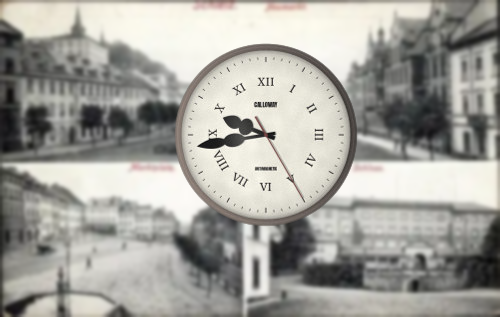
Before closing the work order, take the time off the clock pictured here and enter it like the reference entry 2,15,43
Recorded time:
9,43,25
